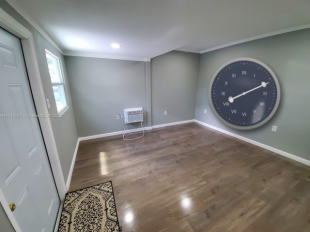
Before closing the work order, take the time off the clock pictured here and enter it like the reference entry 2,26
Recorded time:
8,11
